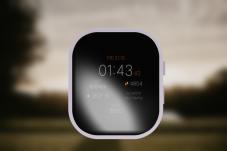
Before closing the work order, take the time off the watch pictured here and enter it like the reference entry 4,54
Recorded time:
1,43
